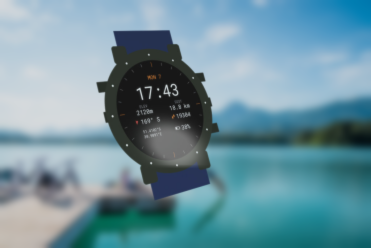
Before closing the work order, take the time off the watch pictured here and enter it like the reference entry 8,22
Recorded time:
17,43
